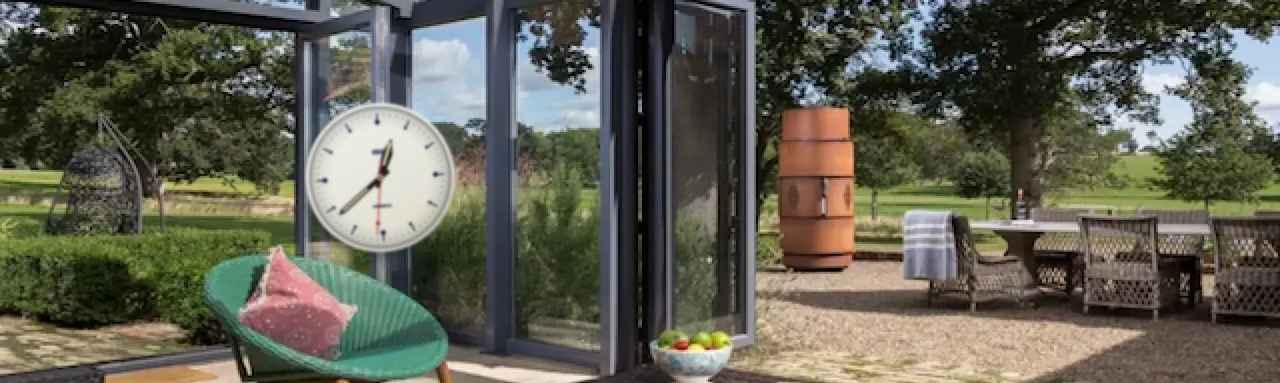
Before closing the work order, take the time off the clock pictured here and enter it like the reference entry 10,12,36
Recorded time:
12,38,31
